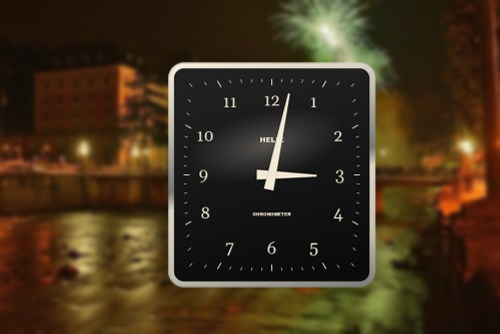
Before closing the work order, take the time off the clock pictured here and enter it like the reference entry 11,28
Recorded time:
3,02
